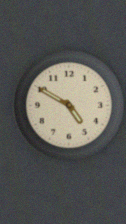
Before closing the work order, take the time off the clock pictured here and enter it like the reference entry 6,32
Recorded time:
4,50
